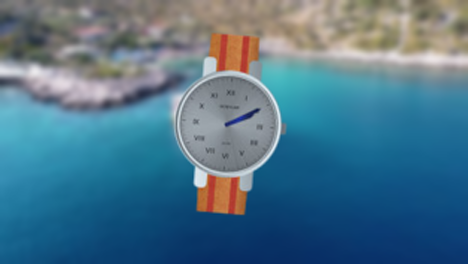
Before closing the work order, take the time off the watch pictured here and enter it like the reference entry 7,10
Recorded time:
2,10
